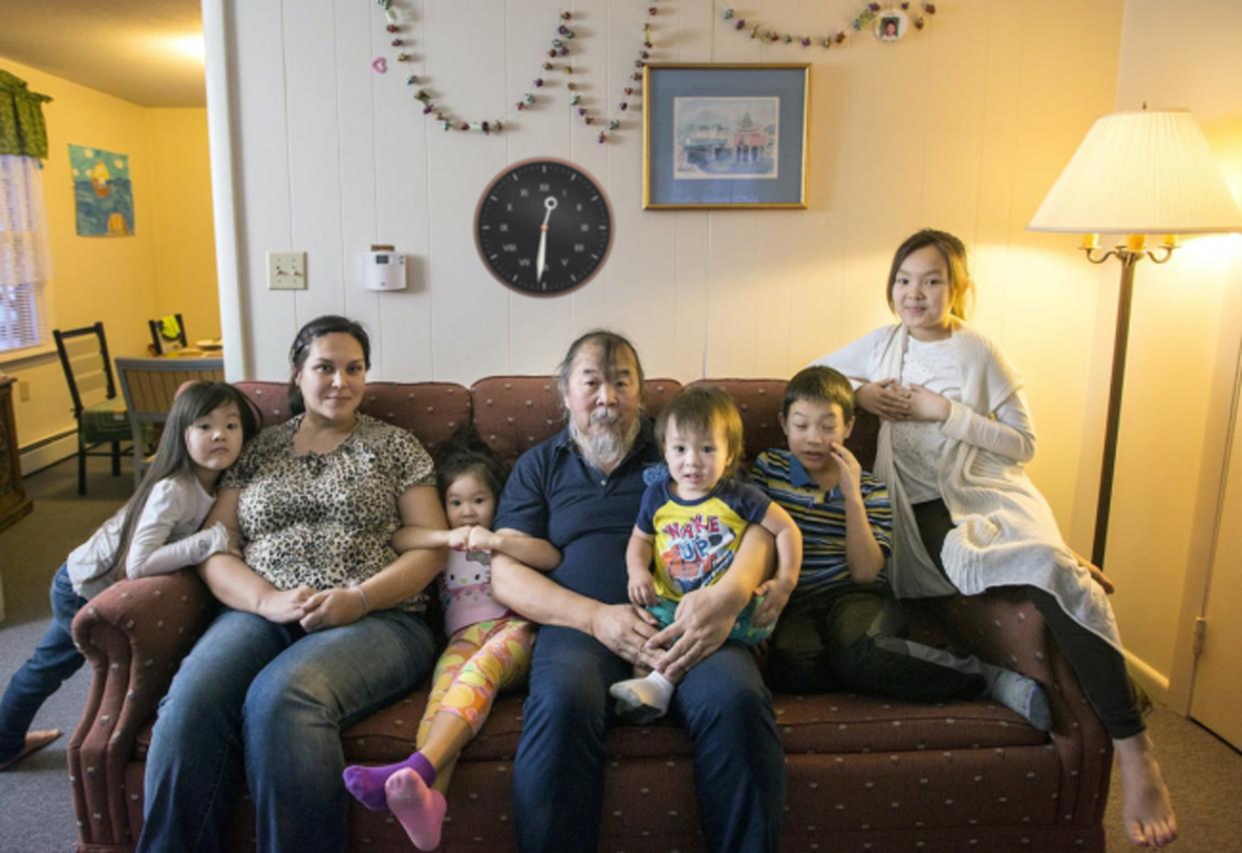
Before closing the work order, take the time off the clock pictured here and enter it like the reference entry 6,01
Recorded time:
12,31
